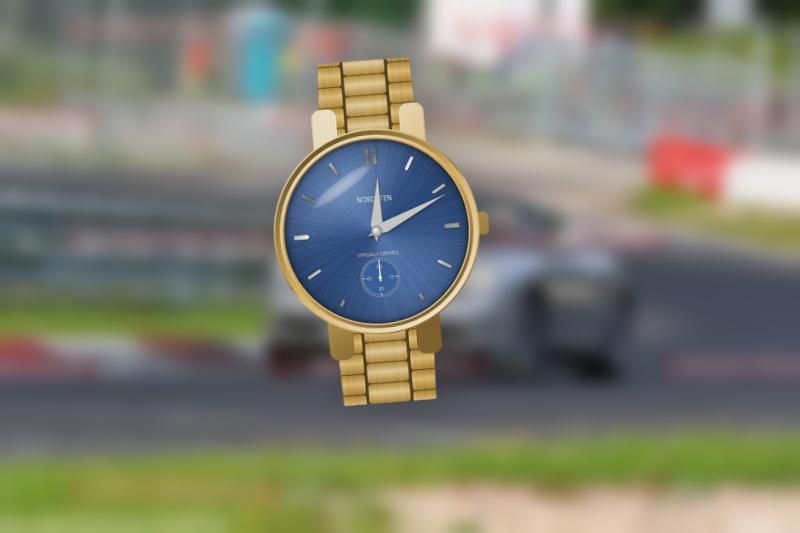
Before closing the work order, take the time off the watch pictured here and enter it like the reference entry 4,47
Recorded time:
12,11
